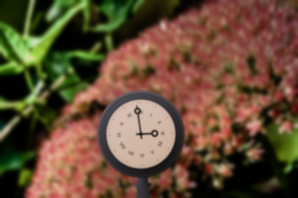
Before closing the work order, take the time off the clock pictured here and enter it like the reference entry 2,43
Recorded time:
2,59
